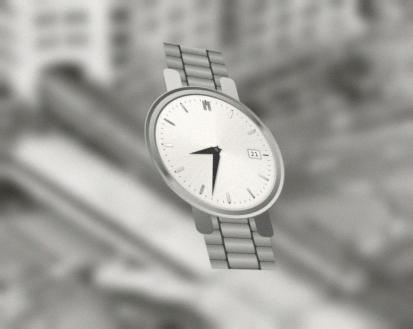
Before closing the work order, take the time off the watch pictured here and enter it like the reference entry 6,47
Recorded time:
8,33
